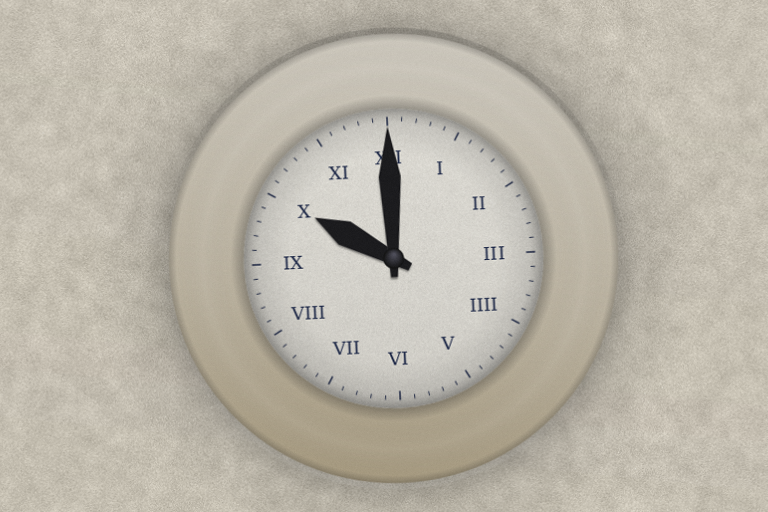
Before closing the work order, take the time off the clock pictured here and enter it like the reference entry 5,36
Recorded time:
10,00
